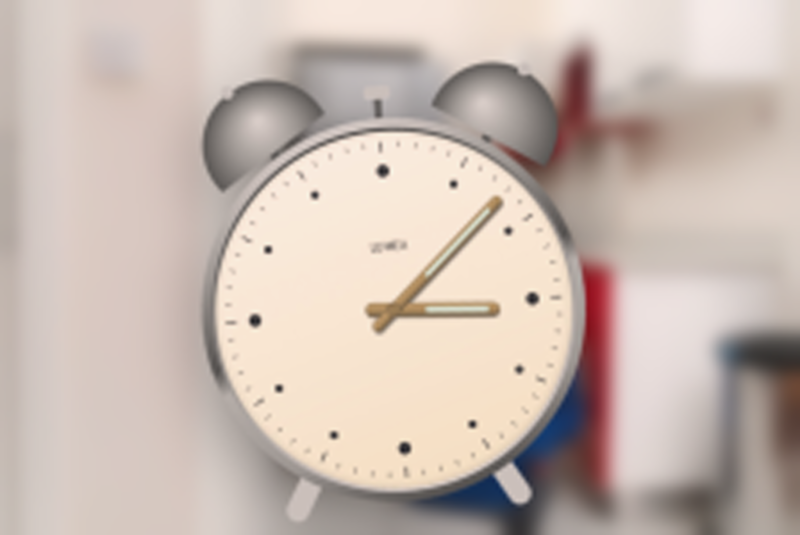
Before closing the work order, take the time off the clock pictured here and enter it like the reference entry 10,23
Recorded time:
3,08
